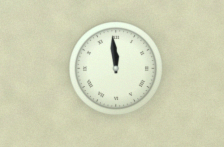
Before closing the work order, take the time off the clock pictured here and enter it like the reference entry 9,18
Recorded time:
11,59
